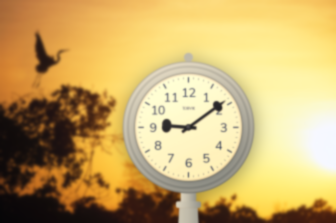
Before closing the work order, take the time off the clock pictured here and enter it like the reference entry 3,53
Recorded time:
9,09
